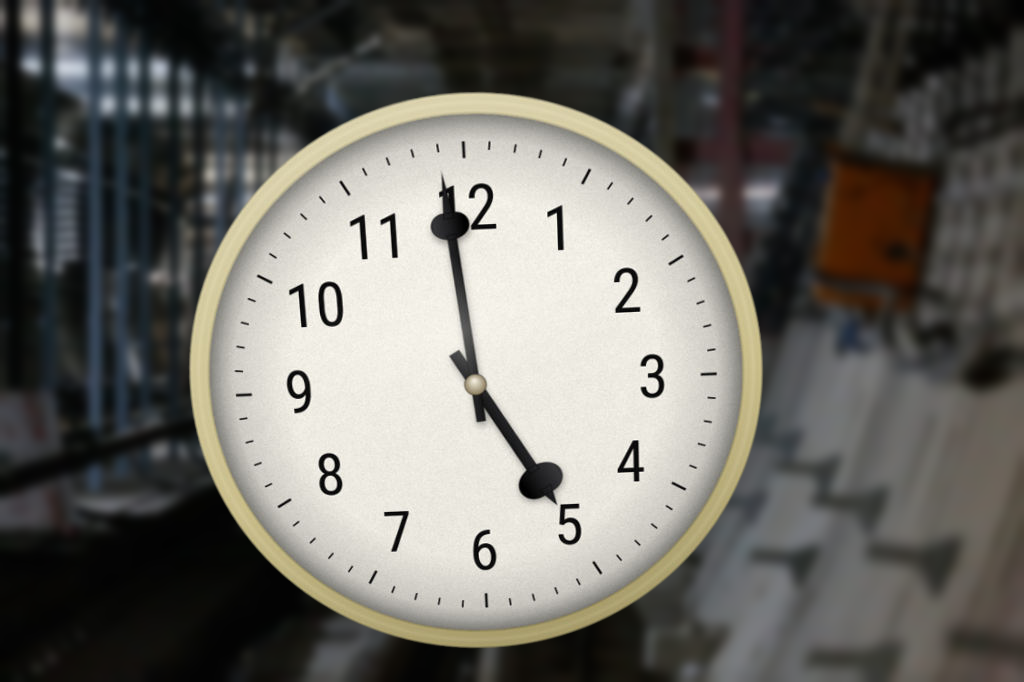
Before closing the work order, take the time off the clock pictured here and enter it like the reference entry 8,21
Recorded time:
4,59
